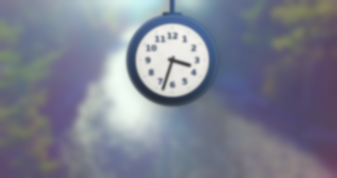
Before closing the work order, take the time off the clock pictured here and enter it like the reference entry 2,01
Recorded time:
3,33
